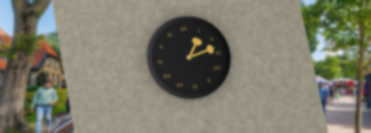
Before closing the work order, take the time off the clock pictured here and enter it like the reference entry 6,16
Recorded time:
1,13
